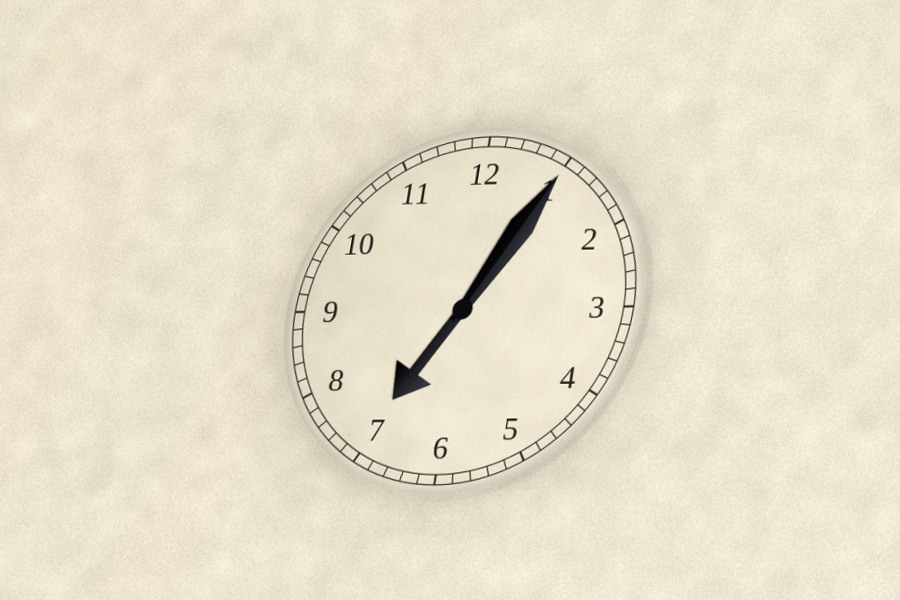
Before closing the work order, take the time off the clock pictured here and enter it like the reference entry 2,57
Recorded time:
7,05
